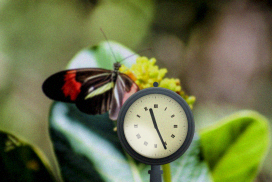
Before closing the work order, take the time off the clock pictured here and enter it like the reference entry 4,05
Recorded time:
11,26
